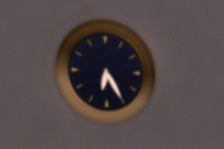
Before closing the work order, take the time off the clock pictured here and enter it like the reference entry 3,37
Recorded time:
6,25
